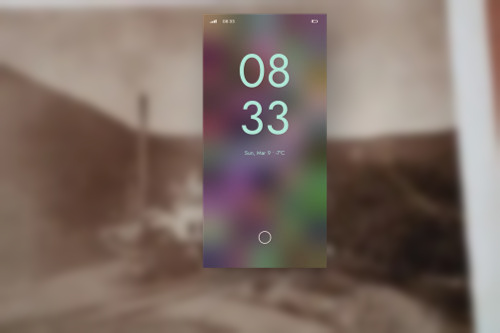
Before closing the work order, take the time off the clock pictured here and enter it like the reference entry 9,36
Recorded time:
8,33
